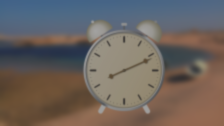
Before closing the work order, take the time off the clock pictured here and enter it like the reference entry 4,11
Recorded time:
8,11
